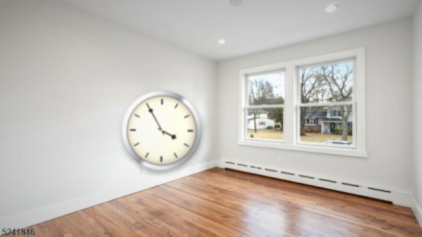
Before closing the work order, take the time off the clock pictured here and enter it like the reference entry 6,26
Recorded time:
3,55
